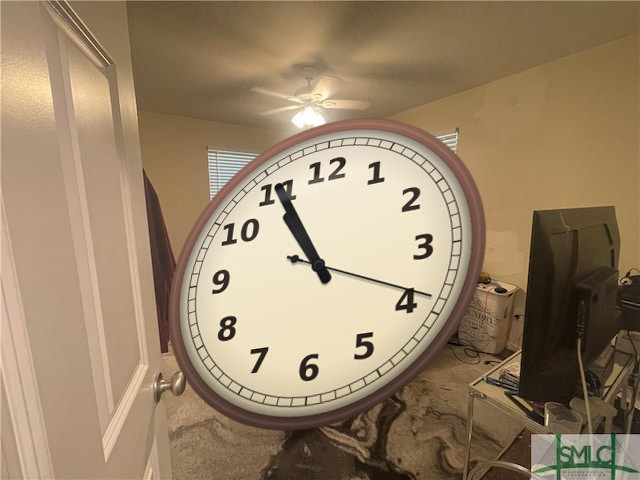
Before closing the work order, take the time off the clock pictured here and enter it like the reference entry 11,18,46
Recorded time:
10,55,19
